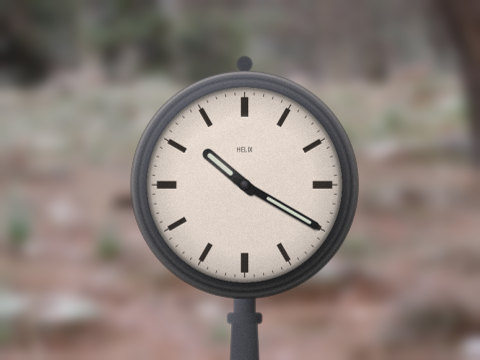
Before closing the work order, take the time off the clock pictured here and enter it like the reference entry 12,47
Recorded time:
10,20
